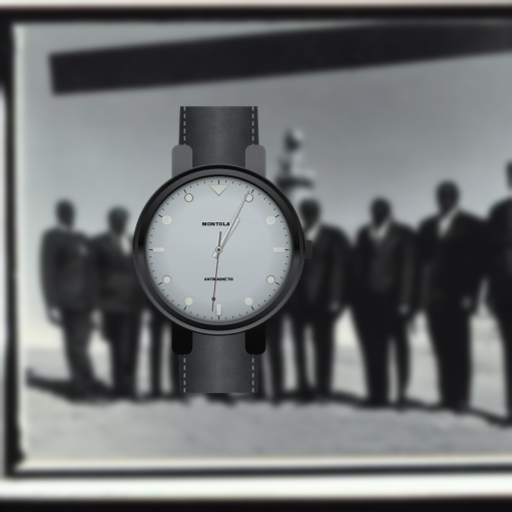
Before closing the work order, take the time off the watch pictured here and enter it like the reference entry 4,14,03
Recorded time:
1,04,31
